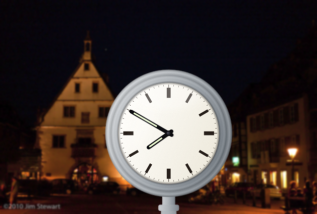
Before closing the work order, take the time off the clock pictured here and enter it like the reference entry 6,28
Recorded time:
7,50
